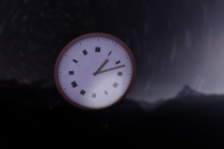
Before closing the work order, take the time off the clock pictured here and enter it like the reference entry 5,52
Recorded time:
1,12
